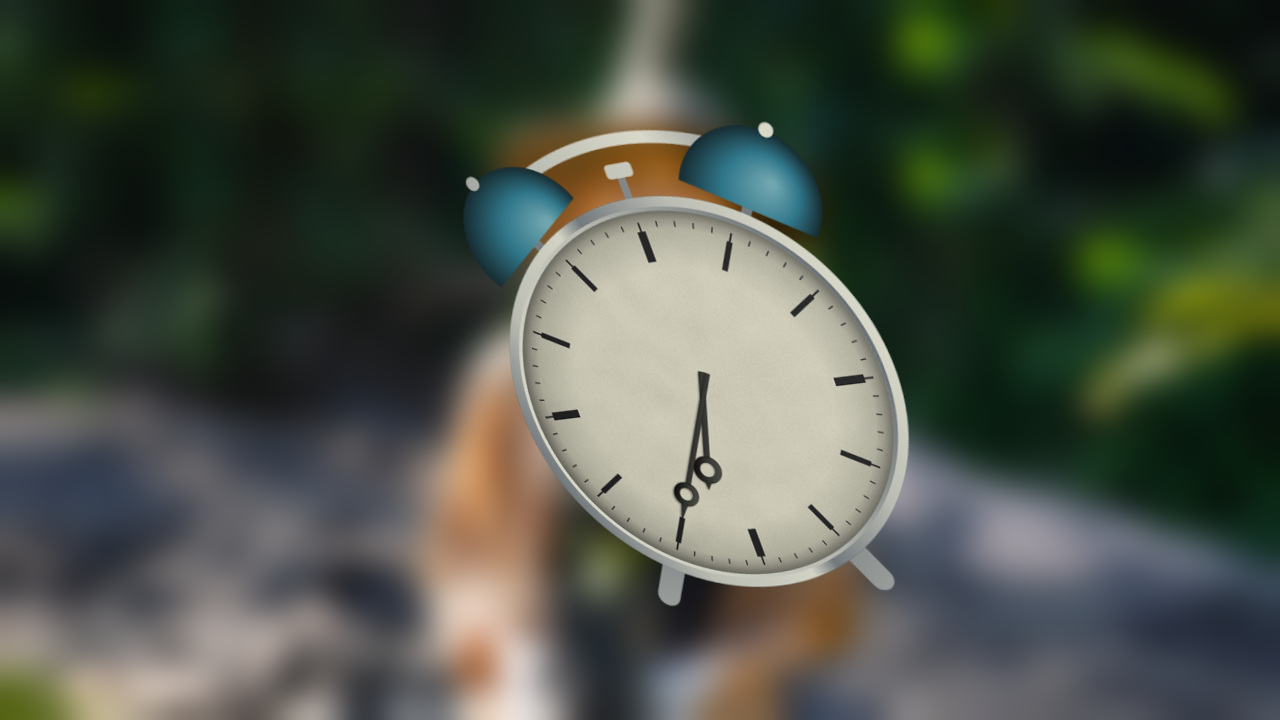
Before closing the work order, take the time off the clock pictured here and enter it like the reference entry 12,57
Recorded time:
6,35
